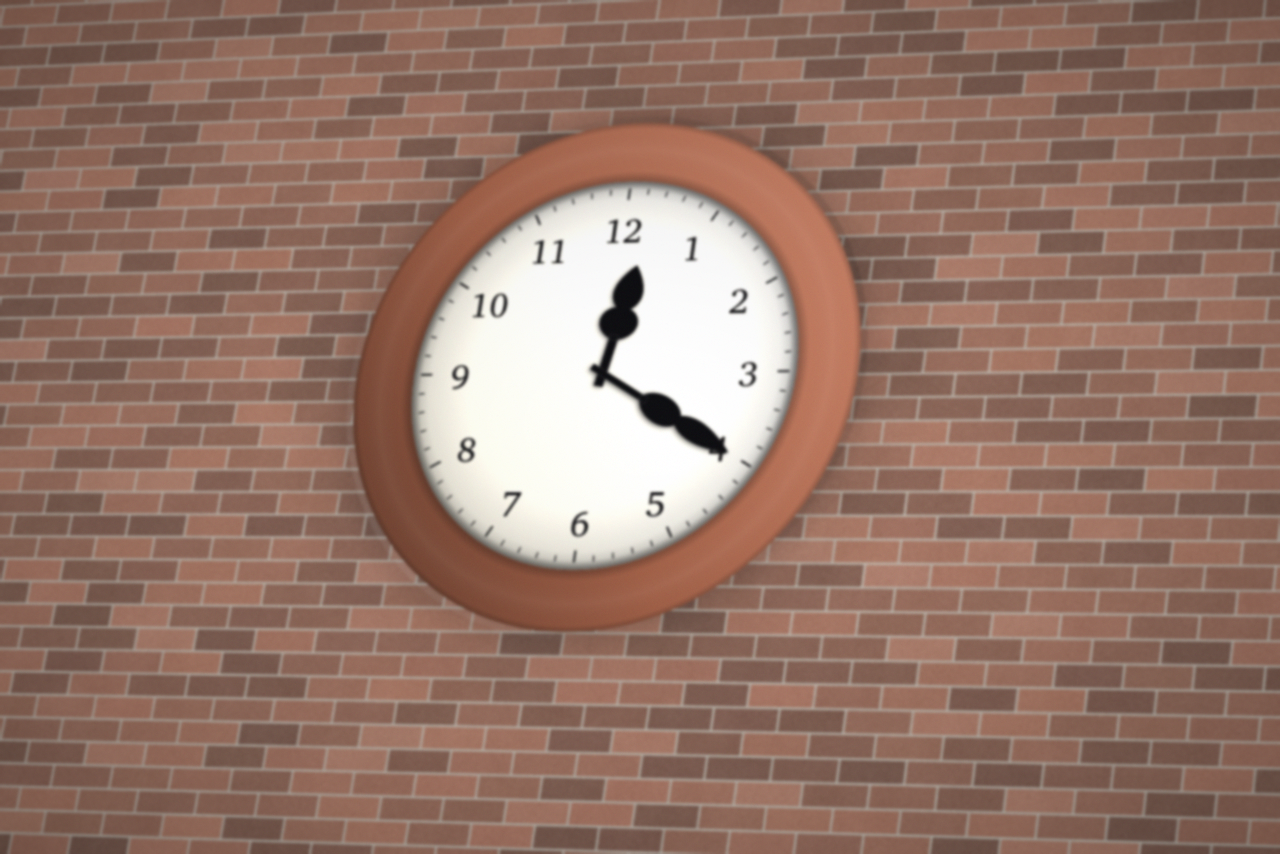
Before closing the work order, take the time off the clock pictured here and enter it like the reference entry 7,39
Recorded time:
12,20
